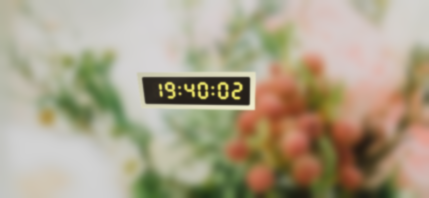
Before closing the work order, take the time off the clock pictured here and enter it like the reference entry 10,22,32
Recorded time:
19,40,02
